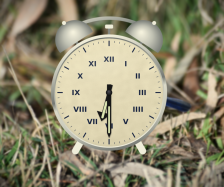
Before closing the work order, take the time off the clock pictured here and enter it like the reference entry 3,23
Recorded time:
6,30
